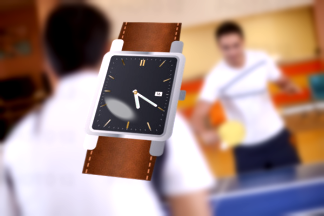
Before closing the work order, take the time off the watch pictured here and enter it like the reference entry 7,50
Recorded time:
5,20
